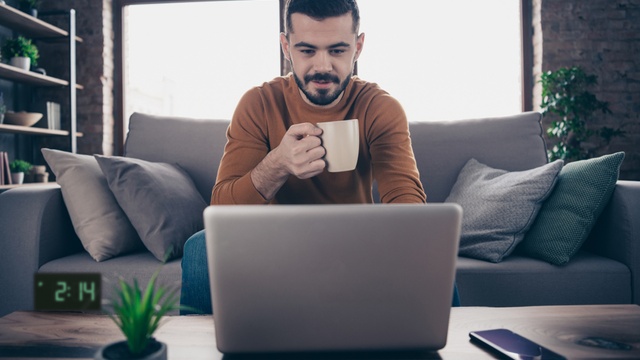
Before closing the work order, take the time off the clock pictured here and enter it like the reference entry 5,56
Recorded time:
2,14
